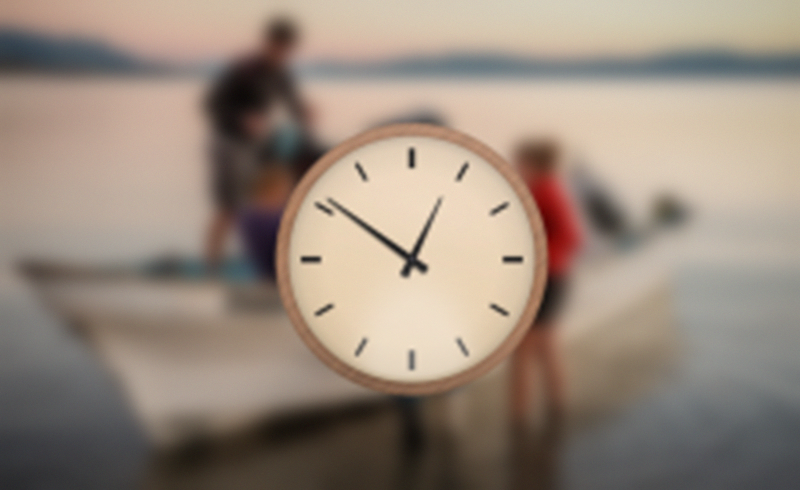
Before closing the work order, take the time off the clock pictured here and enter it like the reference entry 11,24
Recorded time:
12,51
